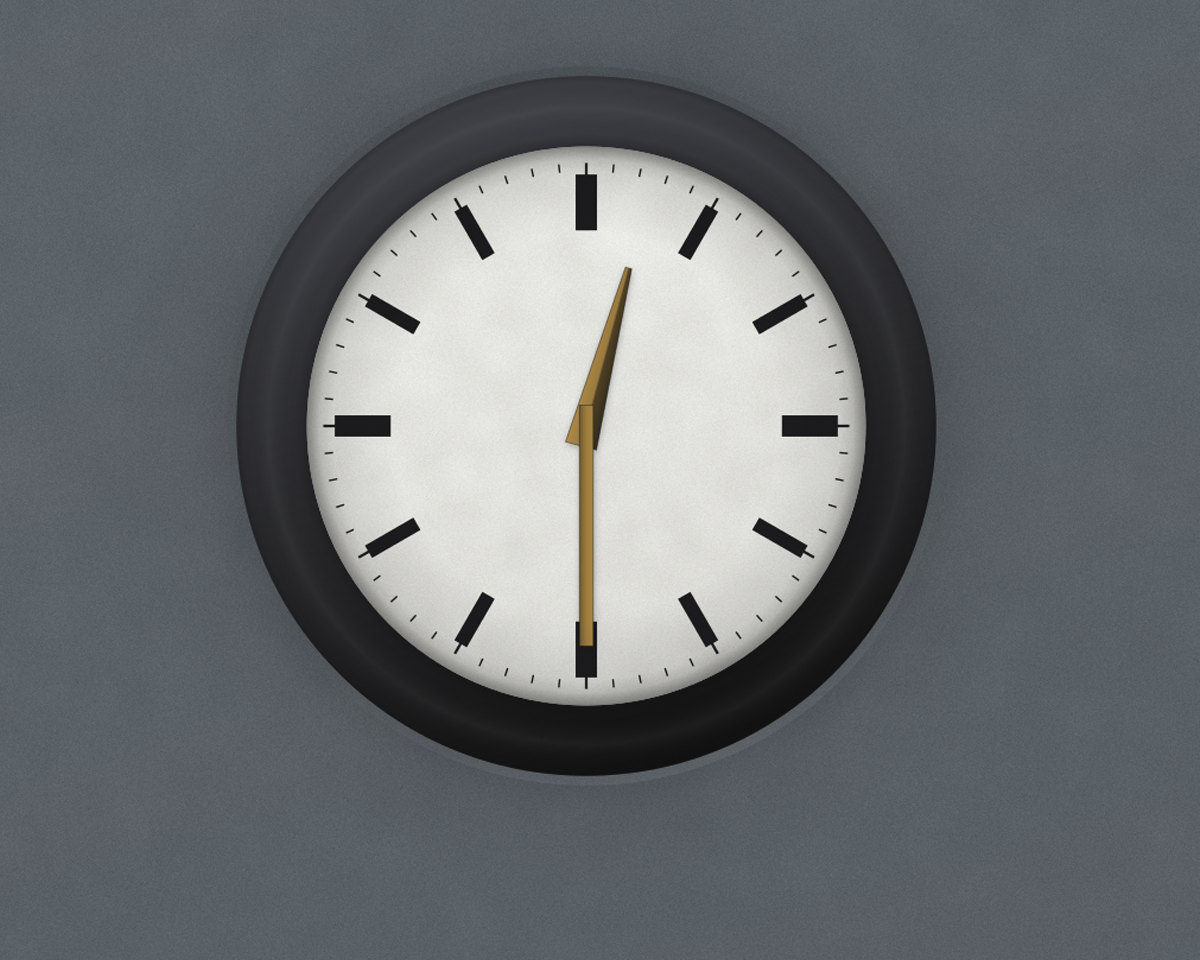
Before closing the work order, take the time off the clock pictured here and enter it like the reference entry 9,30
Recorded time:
12,30
